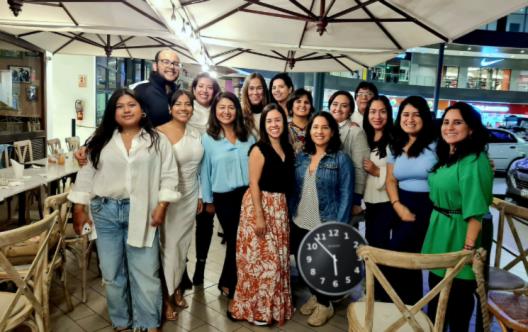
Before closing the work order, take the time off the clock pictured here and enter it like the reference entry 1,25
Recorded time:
5,53
